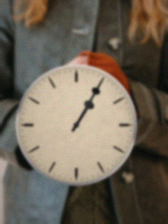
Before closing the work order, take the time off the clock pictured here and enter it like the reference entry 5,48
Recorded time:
1,05
